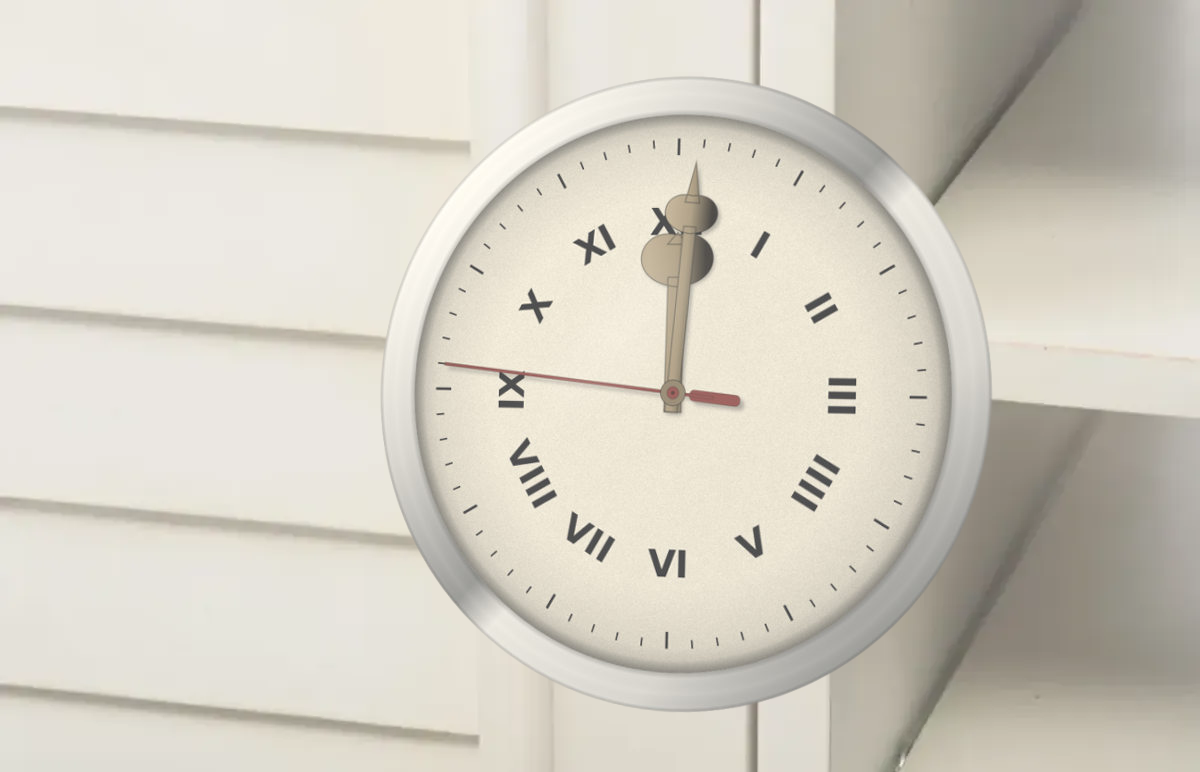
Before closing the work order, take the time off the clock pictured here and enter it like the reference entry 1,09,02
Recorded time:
12,00,46
